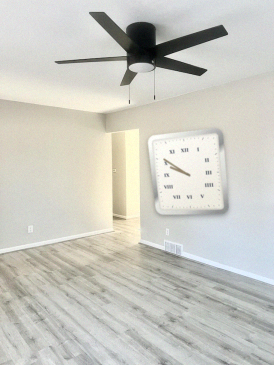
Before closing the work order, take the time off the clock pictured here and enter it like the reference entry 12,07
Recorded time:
9,51
